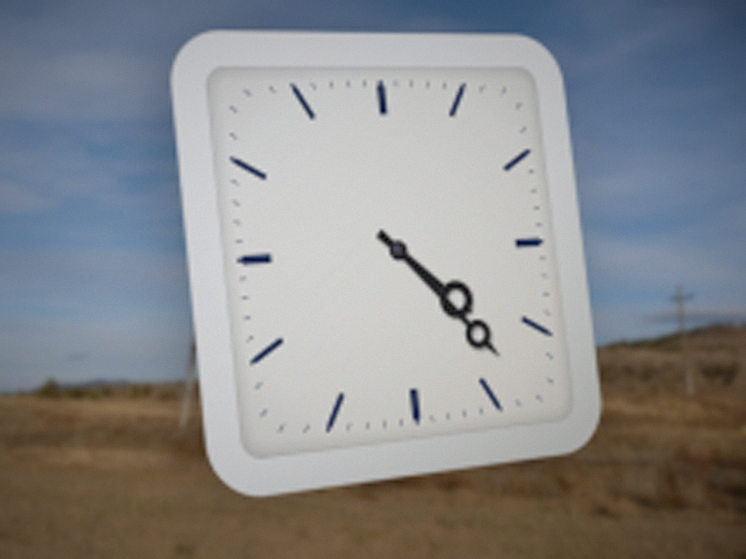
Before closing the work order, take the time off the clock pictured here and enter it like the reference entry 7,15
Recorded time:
4,23
